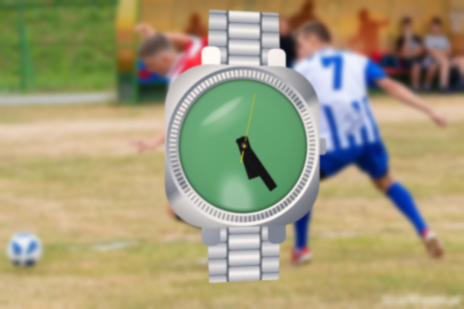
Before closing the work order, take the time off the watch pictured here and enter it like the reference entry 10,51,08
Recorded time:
5,24,02
